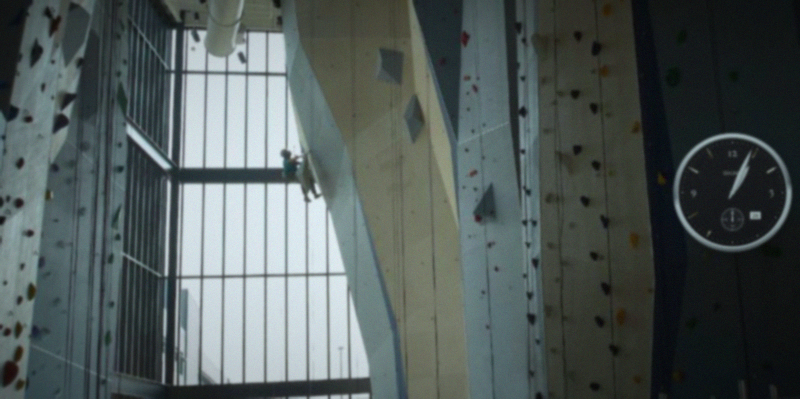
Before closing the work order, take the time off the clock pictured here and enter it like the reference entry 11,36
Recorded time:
1,04
